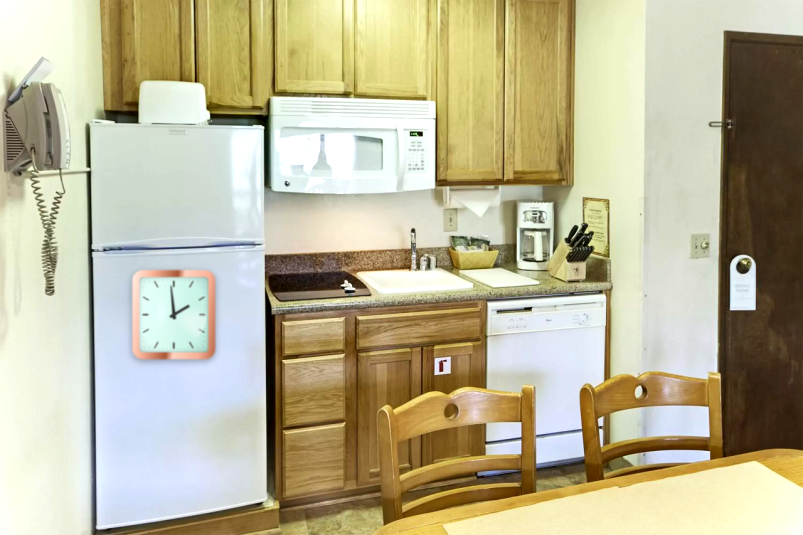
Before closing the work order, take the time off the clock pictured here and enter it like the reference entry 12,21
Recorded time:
1,59
